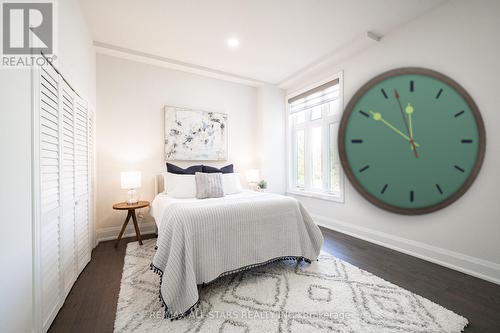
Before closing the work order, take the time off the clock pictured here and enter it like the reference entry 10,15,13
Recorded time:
11,50,57
